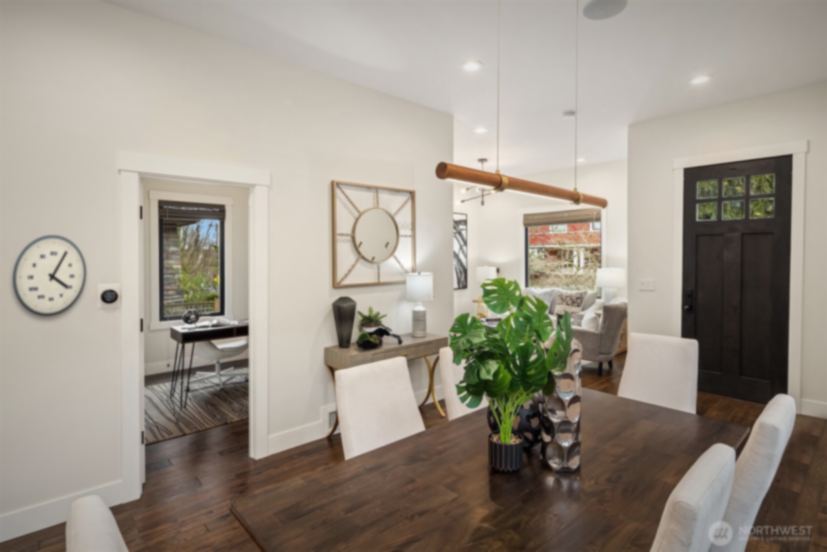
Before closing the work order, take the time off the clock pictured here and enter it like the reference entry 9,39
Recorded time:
4,05
